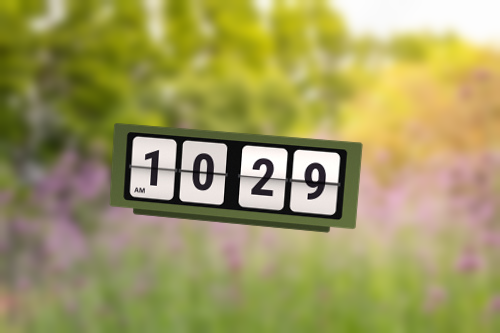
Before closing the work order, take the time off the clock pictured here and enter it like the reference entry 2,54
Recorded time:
10,29
